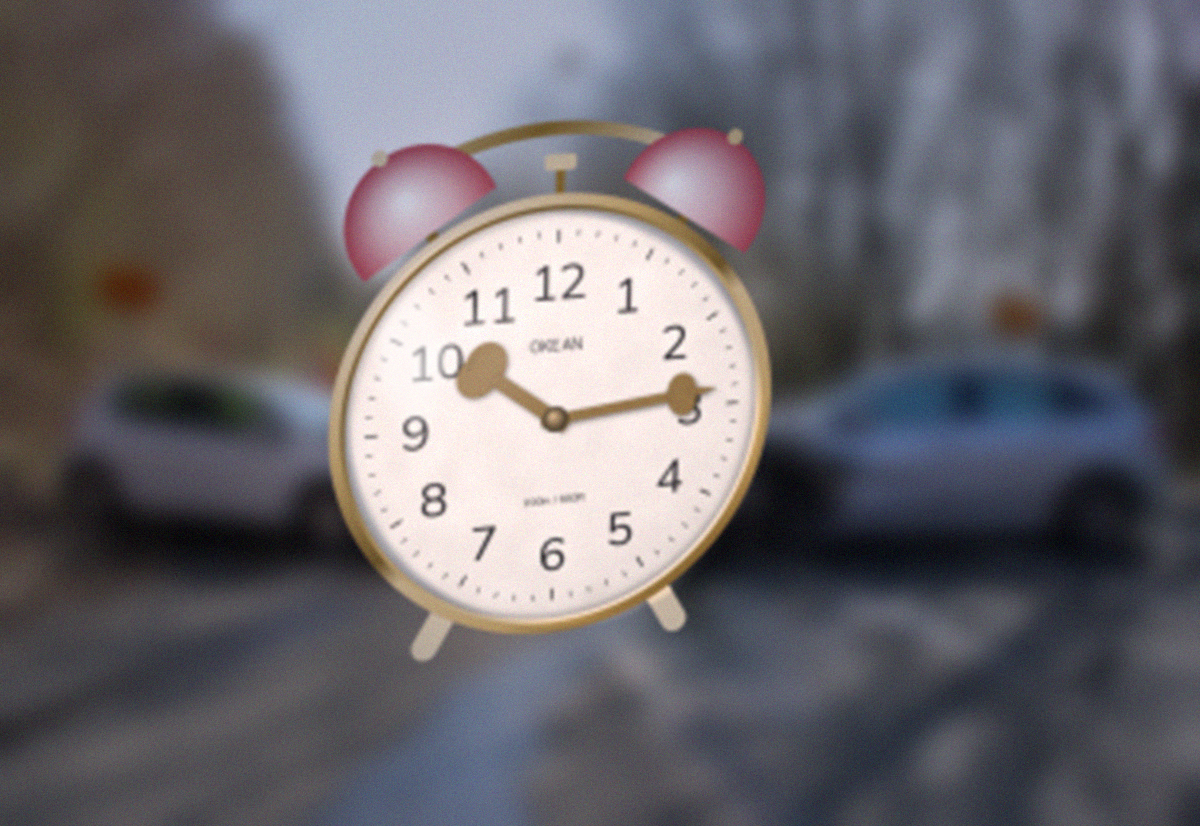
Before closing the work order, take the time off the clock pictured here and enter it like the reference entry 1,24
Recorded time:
10,14
